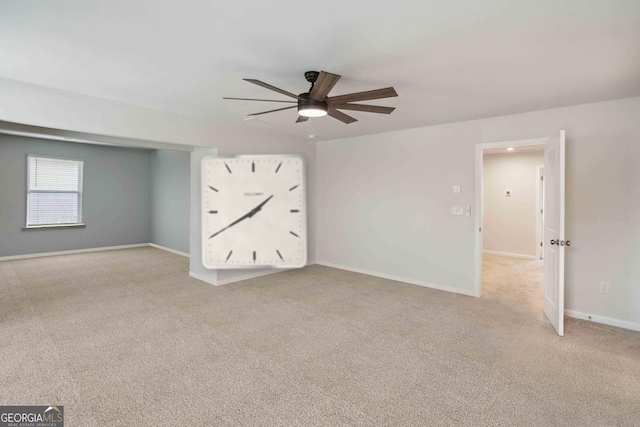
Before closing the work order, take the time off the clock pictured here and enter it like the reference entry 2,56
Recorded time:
1,40
